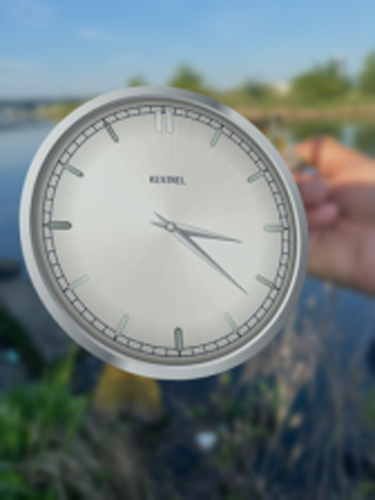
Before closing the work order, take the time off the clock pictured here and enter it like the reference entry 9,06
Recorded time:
3,22
